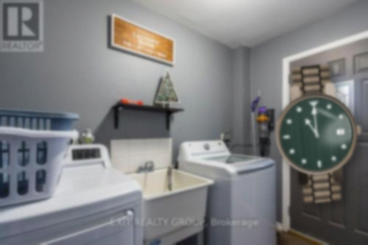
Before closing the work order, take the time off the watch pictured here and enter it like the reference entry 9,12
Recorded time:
11,00
